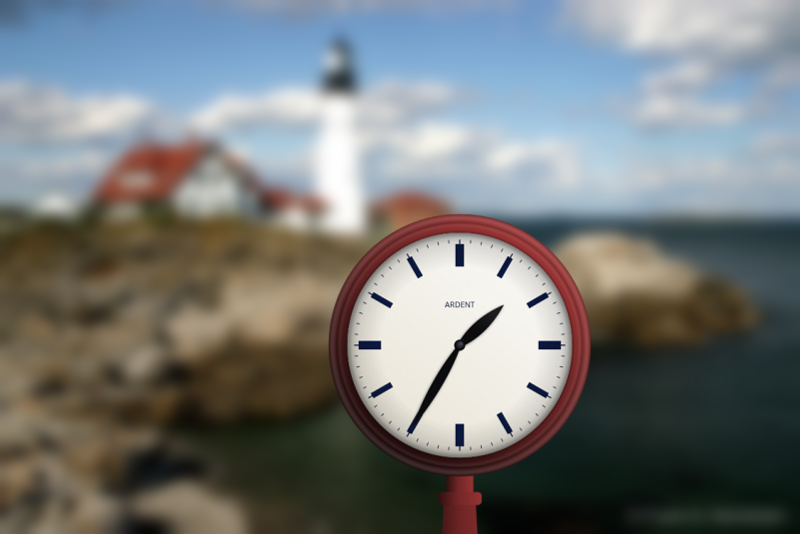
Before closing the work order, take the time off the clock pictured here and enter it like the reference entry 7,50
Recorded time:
1,35
